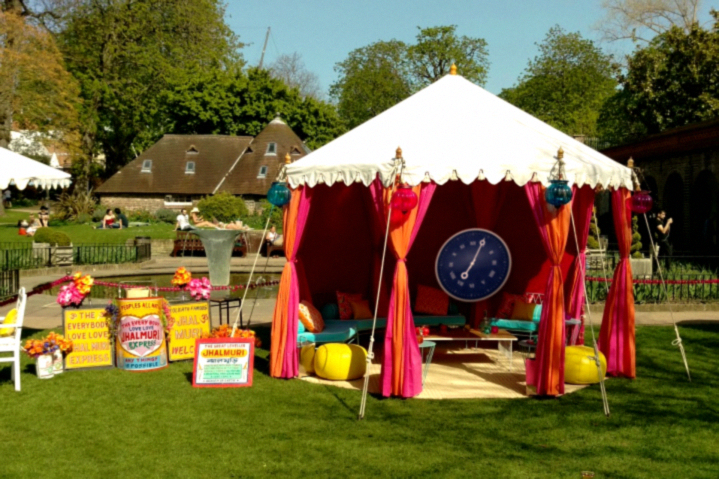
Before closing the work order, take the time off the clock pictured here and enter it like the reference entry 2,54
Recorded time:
7,04
